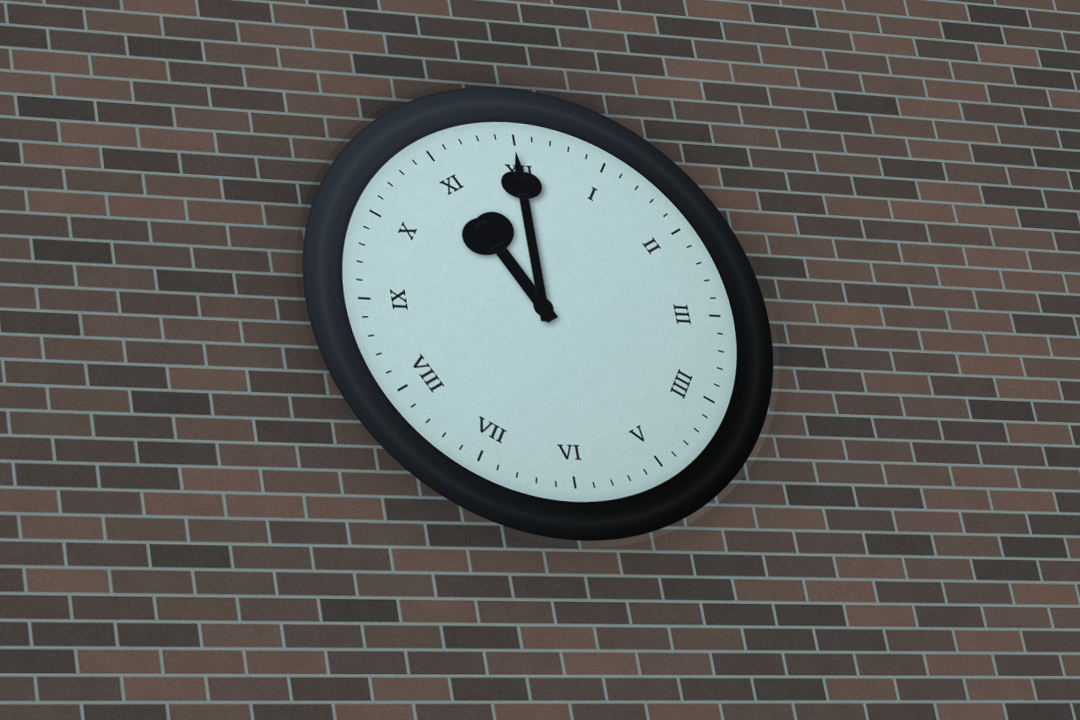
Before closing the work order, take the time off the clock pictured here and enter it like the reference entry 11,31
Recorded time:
11,00
